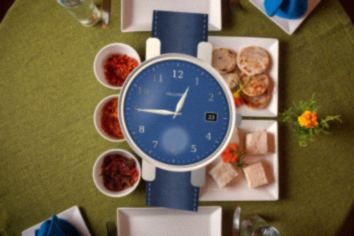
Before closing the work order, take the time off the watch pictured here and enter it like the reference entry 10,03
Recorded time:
12,45
